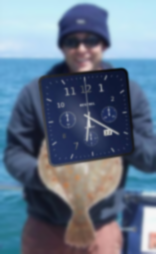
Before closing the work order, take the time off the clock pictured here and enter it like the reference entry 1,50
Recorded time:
6,21
